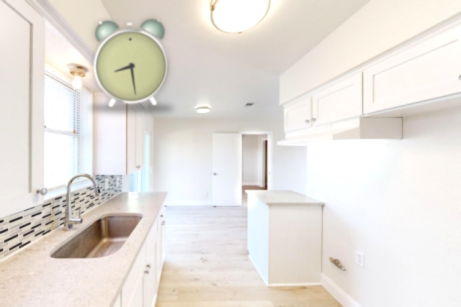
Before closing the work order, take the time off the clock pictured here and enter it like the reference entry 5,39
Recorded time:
8,29
